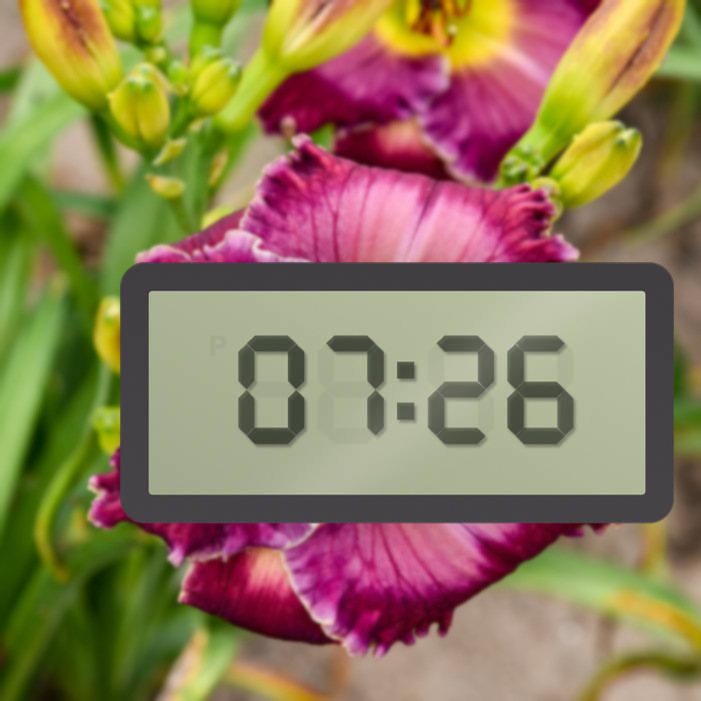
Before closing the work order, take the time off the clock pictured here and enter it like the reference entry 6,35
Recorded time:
7,26
